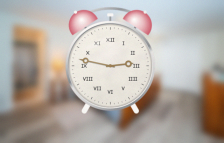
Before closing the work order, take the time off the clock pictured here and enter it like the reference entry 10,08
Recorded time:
2,47
